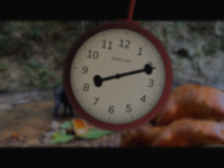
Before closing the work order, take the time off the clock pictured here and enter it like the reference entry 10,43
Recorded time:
8,11
